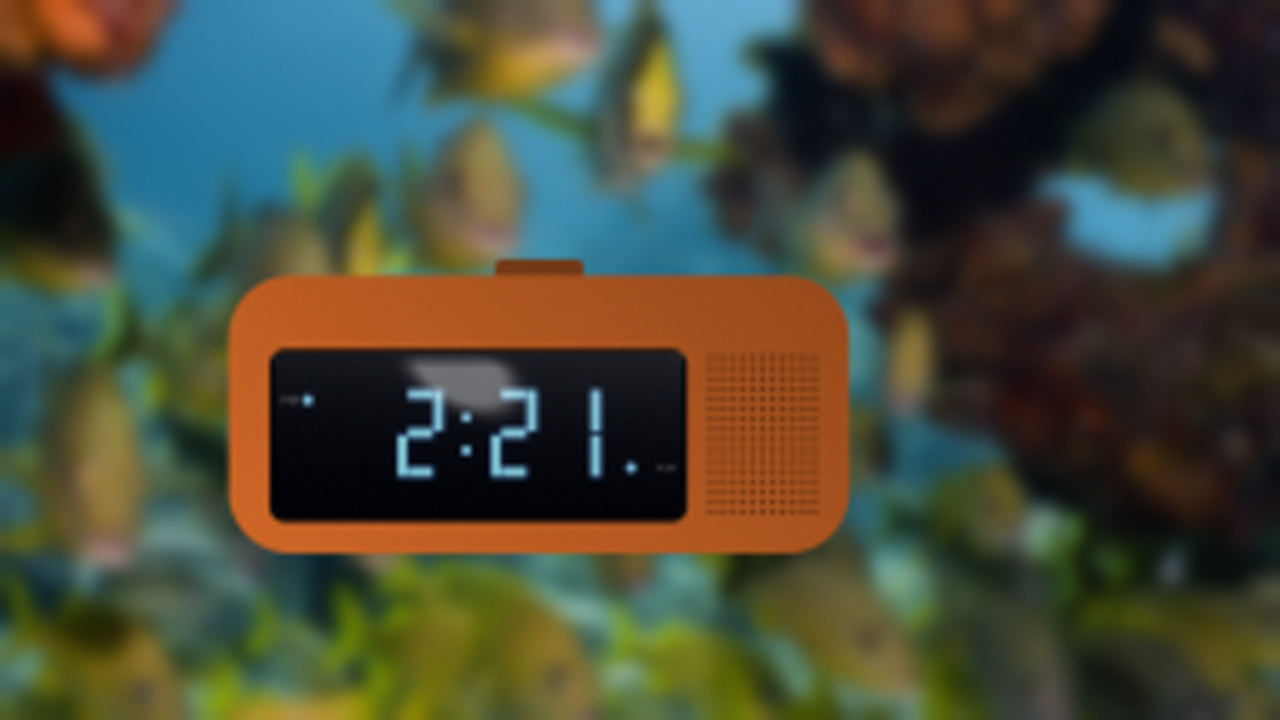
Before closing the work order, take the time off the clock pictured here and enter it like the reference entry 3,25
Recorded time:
2,21
